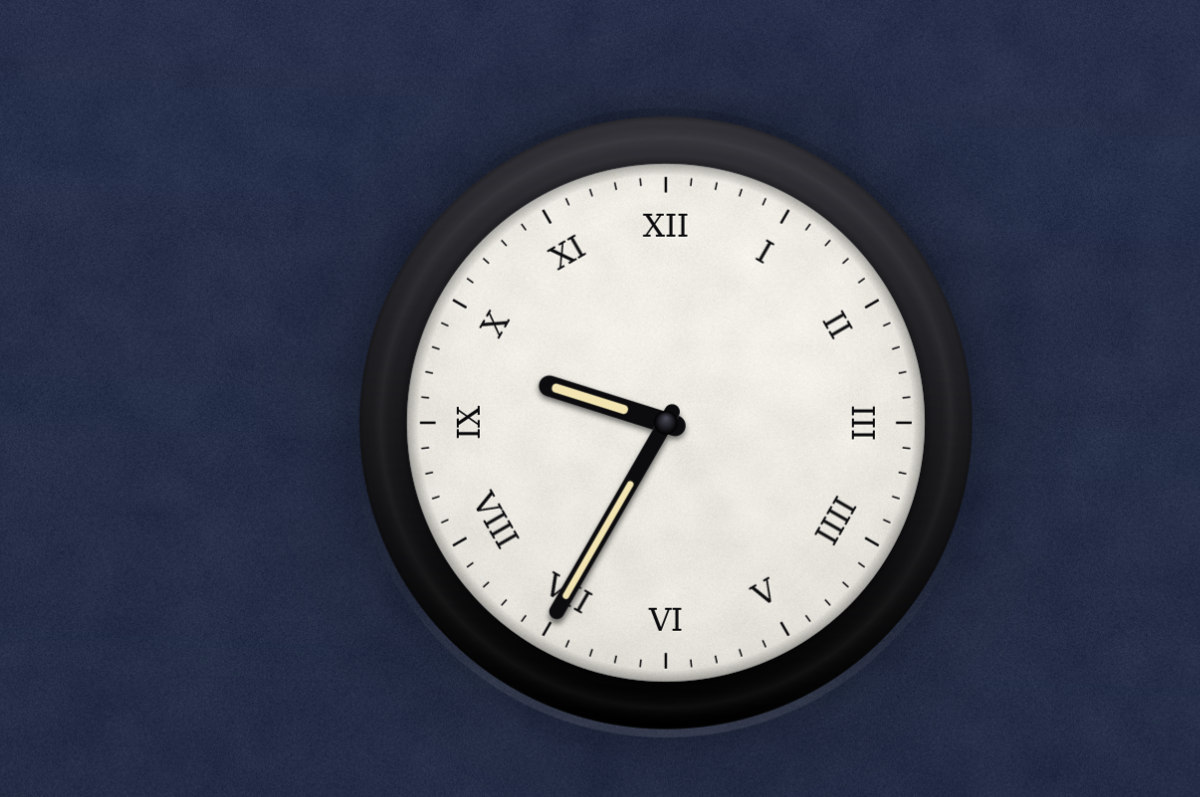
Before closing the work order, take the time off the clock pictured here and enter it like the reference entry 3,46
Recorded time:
9,35
